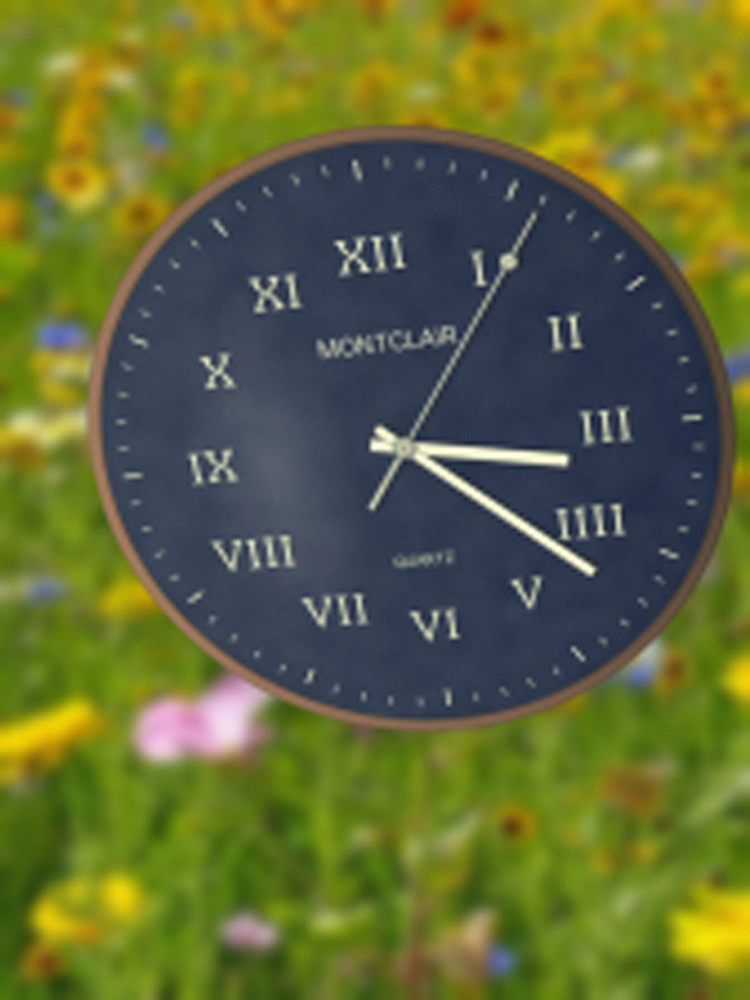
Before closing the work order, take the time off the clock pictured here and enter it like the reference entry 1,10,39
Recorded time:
3,22,06
